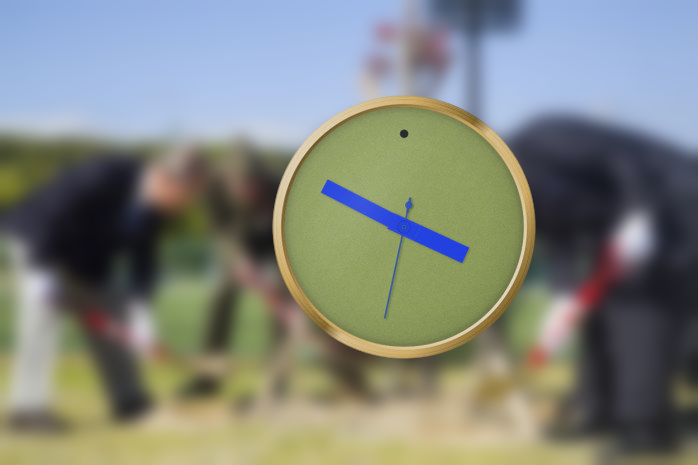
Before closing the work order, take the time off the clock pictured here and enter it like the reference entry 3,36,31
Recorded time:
3,49,32
